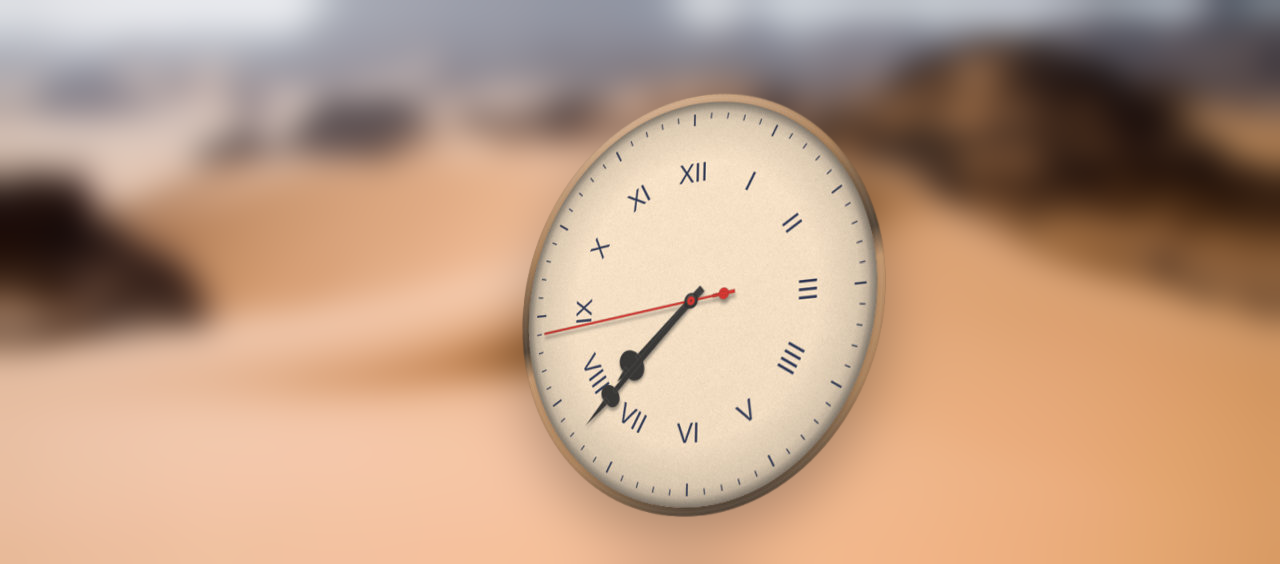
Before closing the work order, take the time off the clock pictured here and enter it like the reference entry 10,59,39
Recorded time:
7,37,44
